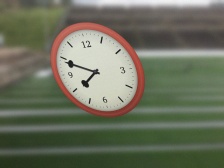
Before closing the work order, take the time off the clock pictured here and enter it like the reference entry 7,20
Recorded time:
7,49
